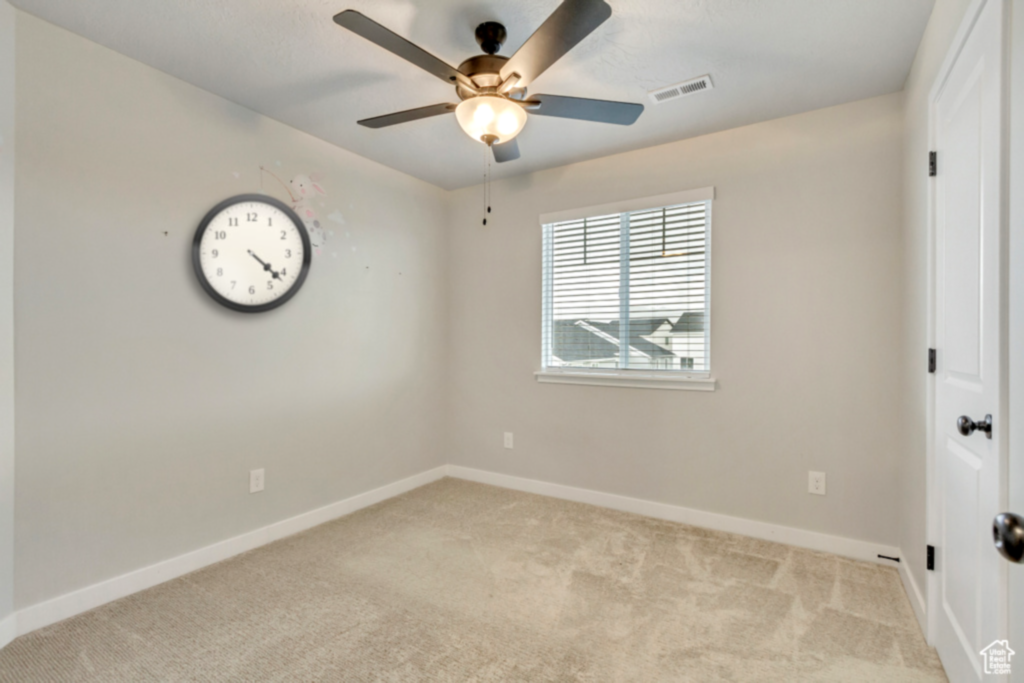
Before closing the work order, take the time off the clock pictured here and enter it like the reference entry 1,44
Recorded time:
4,22
